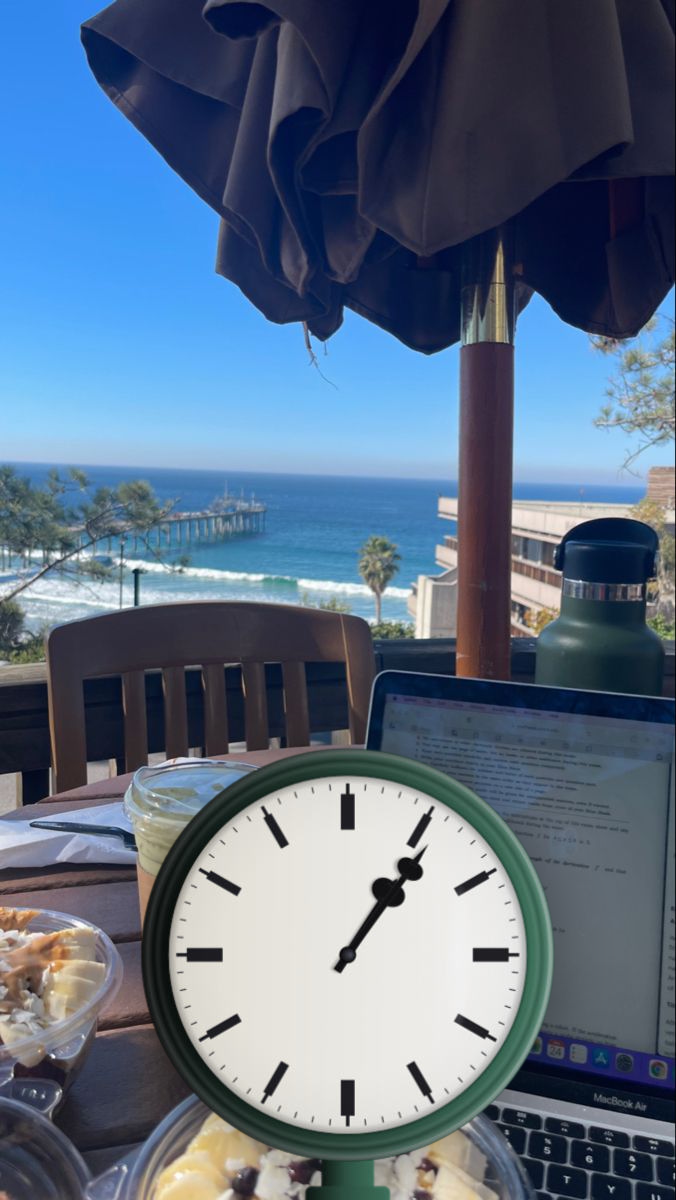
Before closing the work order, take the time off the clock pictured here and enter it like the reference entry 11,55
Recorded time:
1,06
